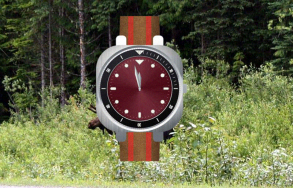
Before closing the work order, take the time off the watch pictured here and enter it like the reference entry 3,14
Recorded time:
11,58
